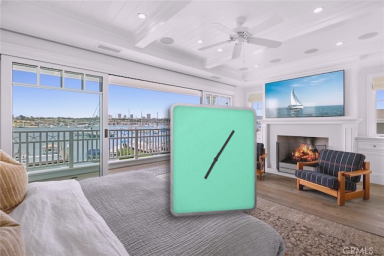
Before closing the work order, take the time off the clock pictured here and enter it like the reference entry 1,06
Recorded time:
7,06
